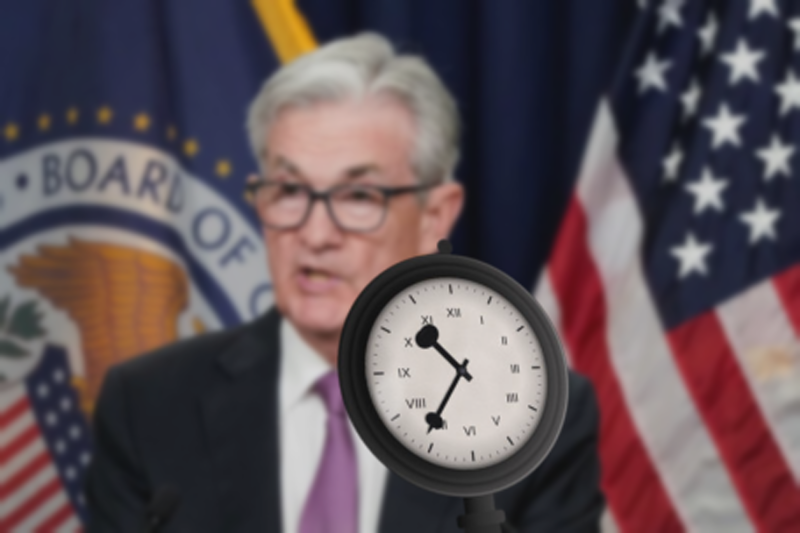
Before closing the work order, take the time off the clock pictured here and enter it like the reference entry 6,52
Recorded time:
10,36
